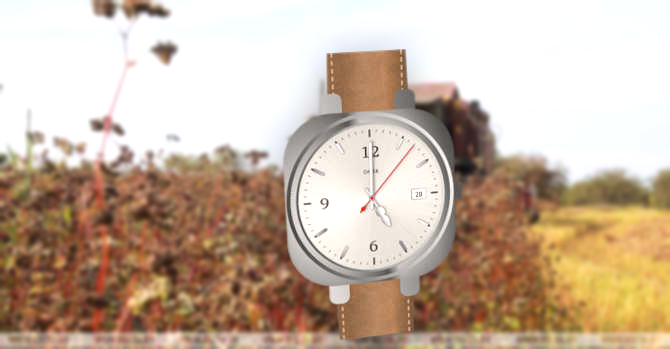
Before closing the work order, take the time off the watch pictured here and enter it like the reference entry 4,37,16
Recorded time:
5,00,07
